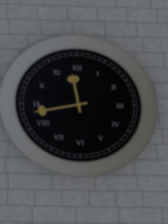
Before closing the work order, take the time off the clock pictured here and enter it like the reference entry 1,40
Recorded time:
11,43
